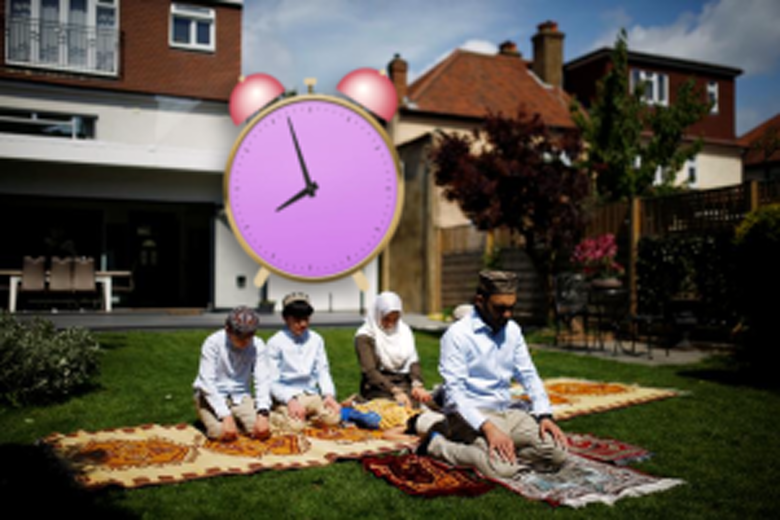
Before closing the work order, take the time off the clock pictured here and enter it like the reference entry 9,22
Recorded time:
7,57
